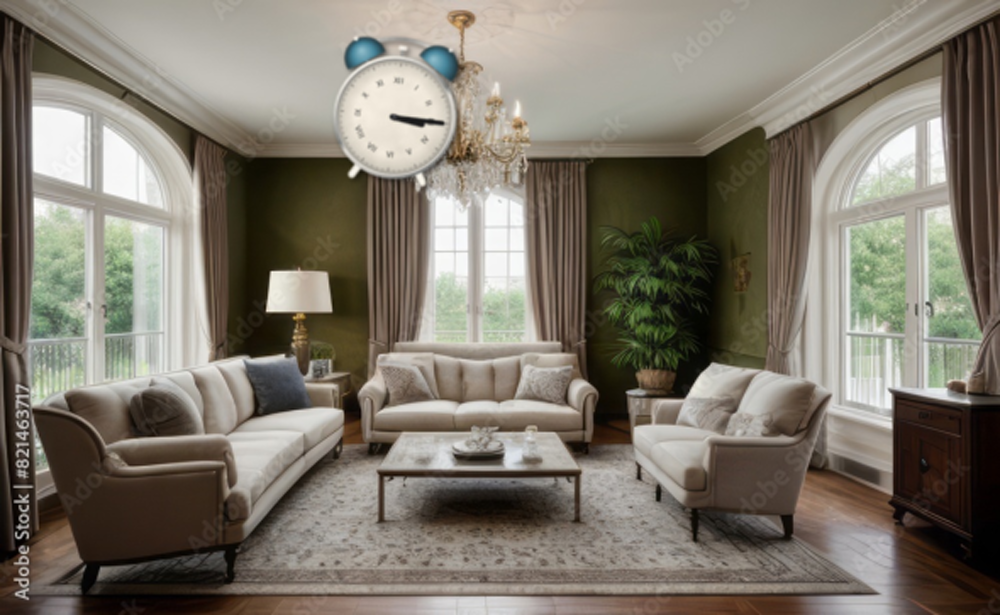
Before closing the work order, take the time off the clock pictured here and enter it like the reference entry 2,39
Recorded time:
3,15
